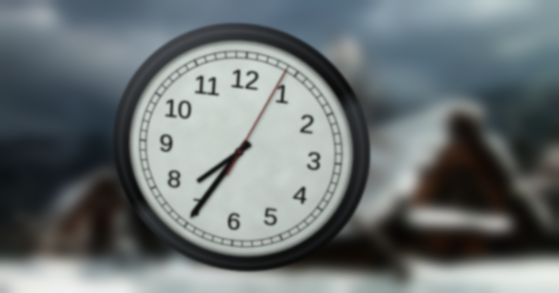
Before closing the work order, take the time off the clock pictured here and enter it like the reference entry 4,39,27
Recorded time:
7,35,04
